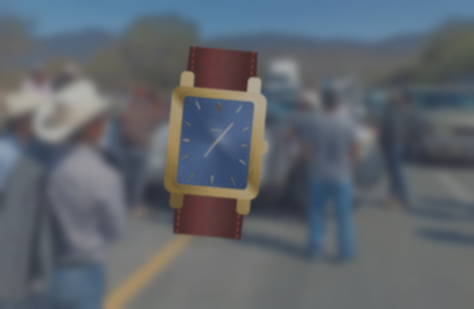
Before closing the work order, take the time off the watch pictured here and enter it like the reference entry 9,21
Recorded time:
7,06
